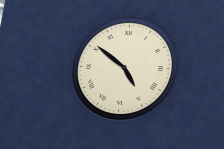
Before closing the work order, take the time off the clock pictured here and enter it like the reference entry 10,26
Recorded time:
4,51
